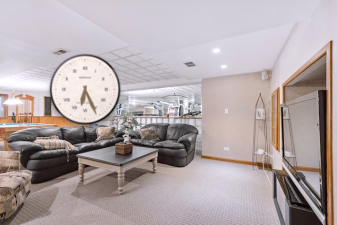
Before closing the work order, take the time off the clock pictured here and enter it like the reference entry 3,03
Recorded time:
6,26
